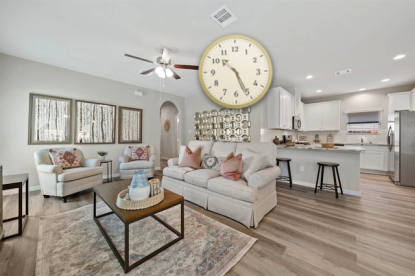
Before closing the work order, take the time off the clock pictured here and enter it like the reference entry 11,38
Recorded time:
10,26
